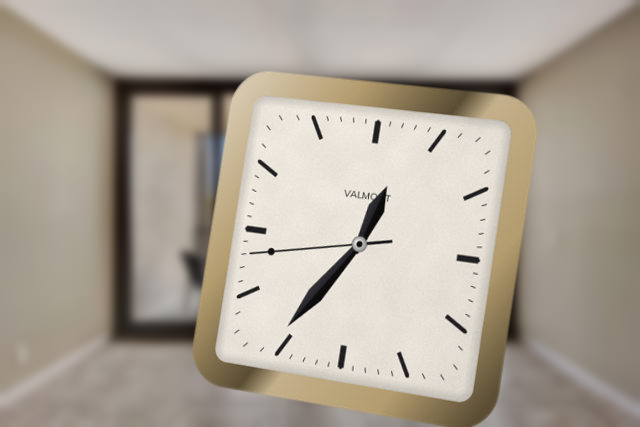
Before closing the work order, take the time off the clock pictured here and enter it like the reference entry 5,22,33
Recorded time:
12,35,43
